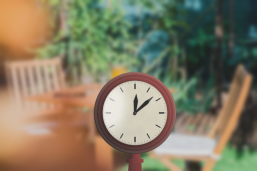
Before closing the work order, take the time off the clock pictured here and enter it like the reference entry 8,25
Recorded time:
12,08
